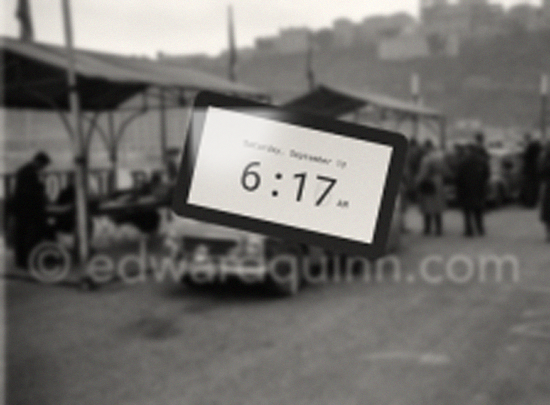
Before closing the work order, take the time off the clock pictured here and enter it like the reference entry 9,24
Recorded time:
6,17
